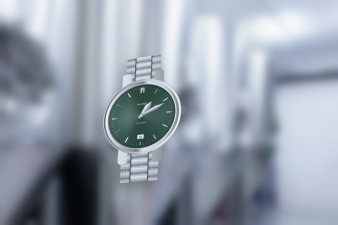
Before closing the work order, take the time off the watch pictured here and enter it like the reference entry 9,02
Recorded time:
1,11
